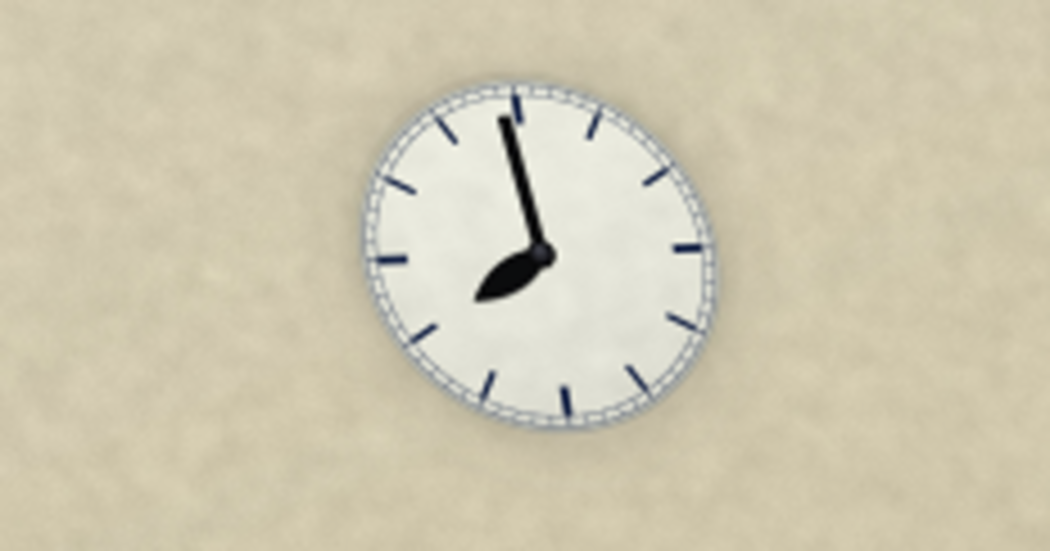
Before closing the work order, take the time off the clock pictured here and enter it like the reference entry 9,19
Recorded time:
7,59
